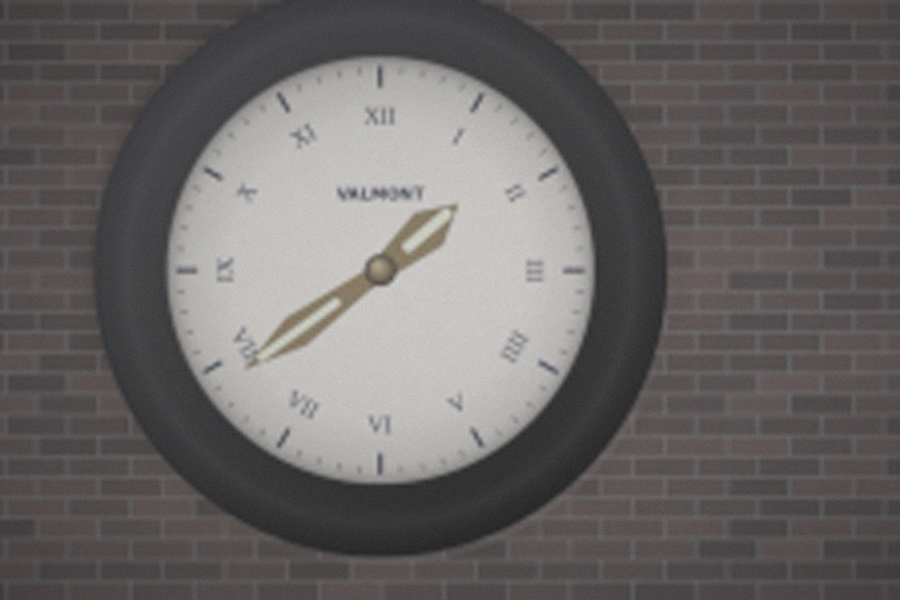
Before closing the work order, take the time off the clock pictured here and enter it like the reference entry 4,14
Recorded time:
1,39
